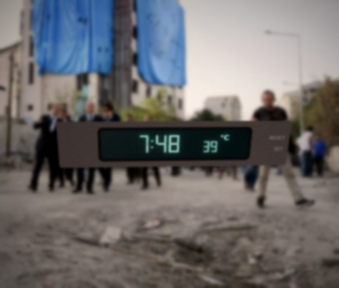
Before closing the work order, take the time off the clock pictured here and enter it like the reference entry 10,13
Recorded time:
7,48
